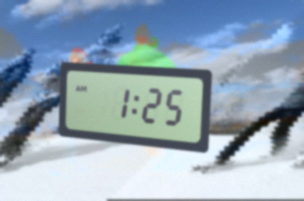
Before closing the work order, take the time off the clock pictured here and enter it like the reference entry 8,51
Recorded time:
1,25
